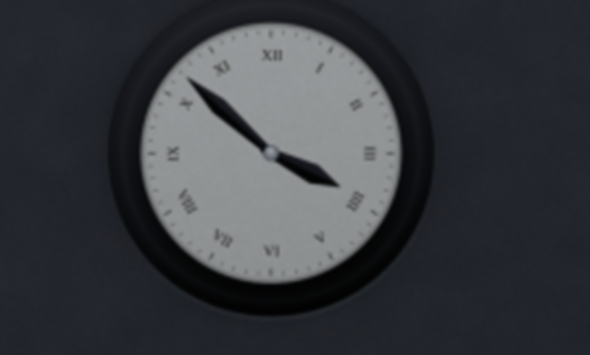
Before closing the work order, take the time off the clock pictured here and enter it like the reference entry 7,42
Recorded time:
3,52
